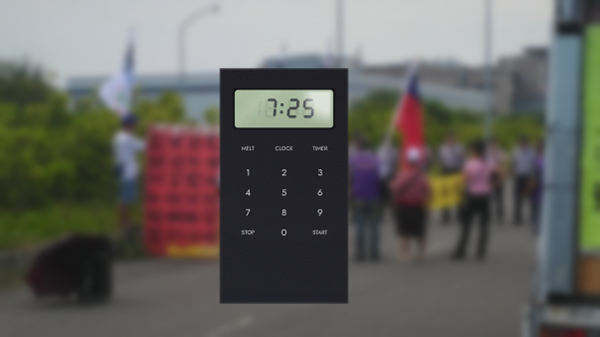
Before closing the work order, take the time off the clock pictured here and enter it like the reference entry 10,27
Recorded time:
7,25
